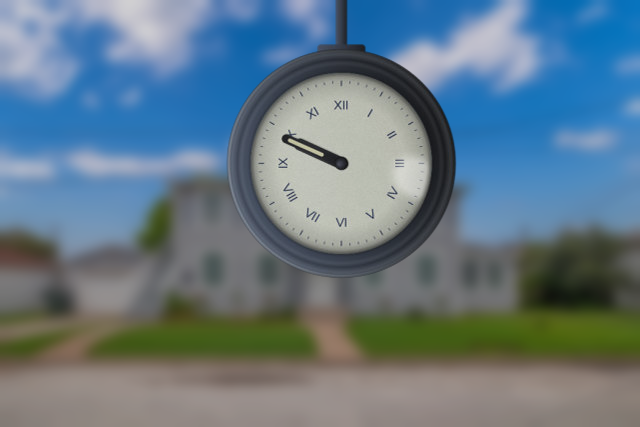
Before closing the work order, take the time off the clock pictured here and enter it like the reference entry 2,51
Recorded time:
9,49
